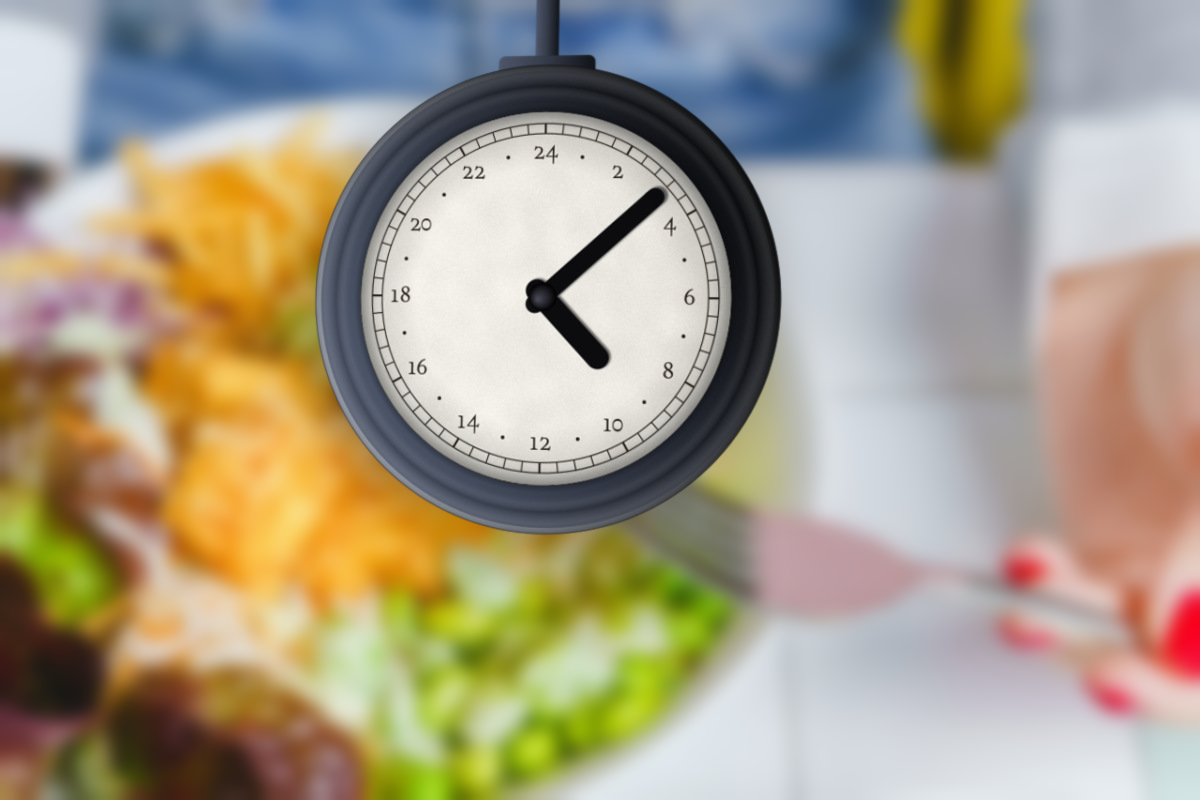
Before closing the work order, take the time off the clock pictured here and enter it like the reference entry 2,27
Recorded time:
9,08
